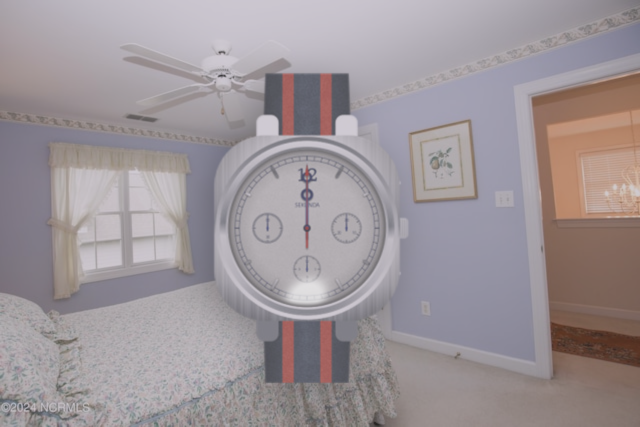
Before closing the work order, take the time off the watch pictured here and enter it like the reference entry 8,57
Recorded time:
12,00
